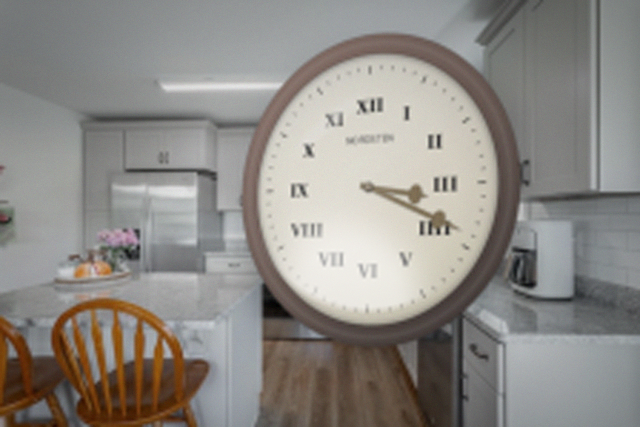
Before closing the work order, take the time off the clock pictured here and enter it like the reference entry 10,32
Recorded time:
3,19
